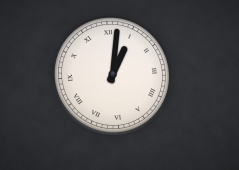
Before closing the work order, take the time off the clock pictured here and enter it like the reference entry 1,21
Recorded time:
1,02
